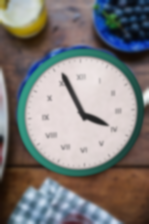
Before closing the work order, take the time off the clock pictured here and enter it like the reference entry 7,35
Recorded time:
3,56
